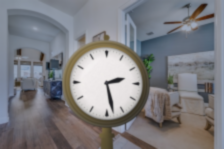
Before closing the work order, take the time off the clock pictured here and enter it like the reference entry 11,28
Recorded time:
2,28
